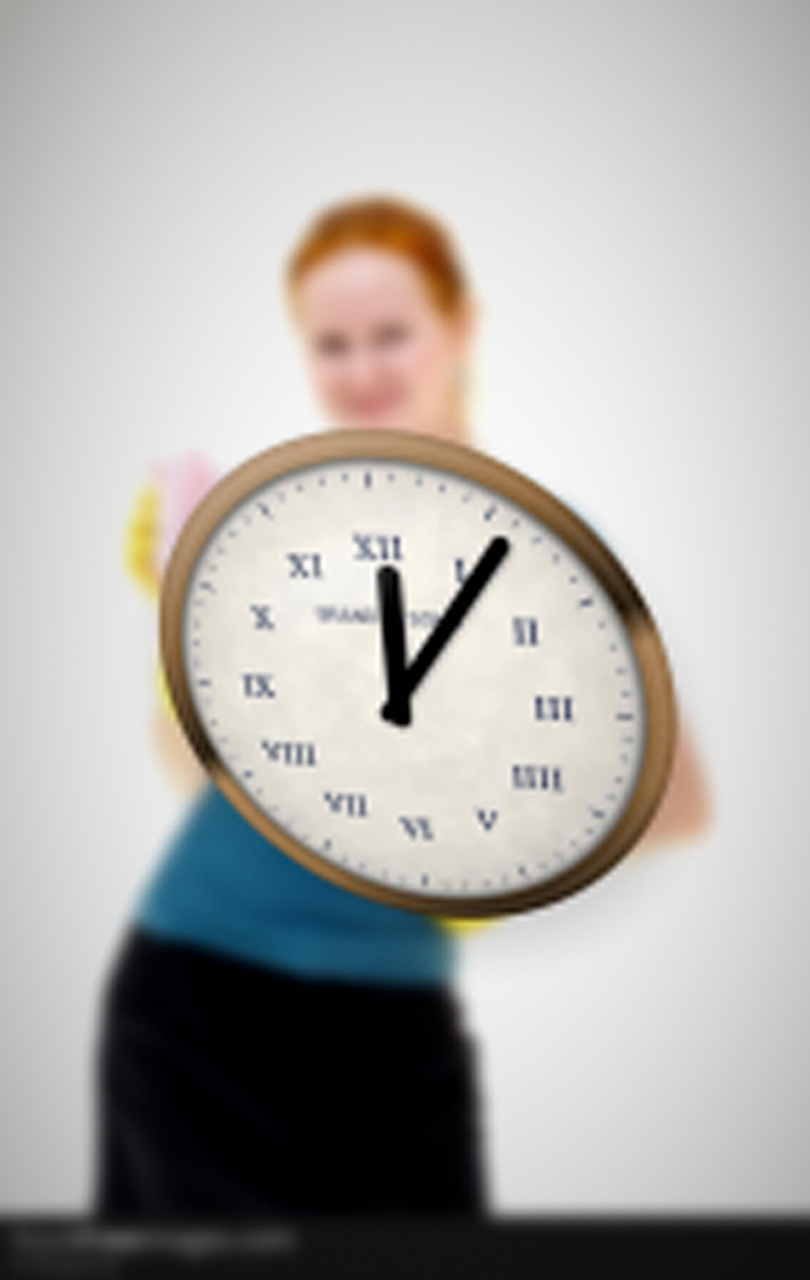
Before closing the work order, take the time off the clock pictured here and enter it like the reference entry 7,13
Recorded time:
12,06
